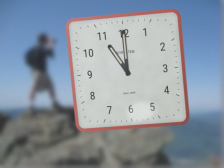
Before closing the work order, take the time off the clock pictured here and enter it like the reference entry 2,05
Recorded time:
11,00
